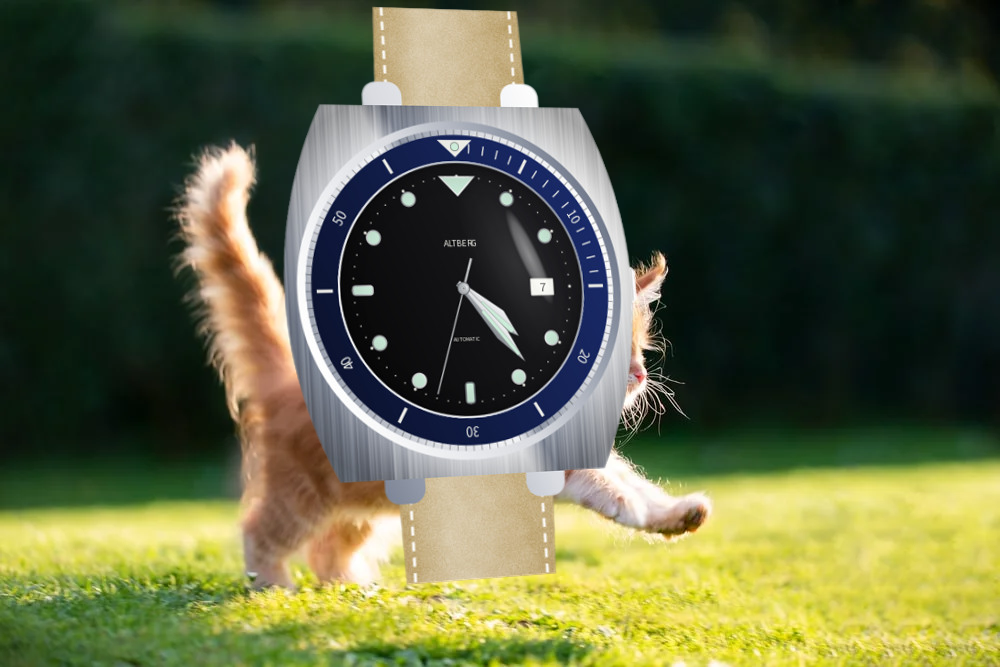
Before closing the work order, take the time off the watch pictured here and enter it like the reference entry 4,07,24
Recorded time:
4,23,33
